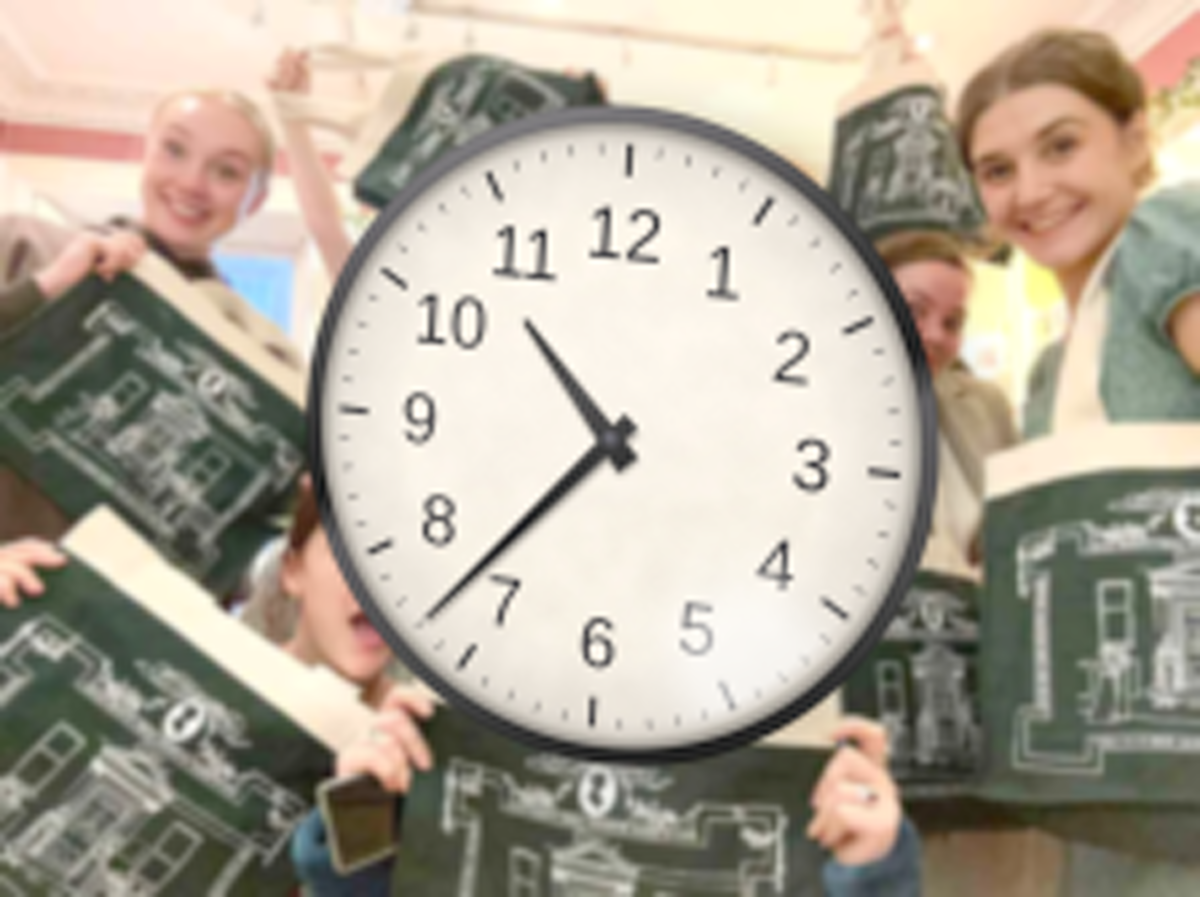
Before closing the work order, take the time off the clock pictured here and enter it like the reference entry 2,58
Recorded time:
10,37
